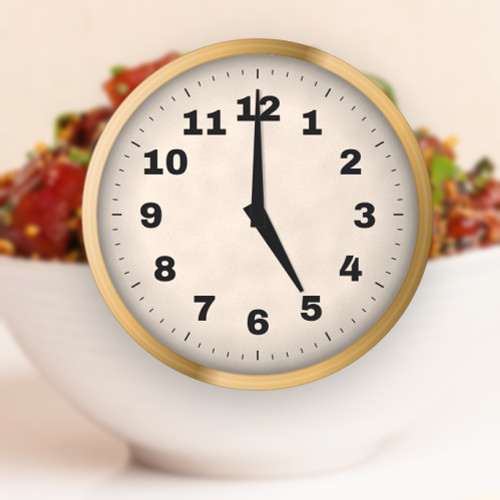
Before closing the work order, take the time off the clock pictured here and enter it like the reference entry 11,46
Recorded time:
5,00
